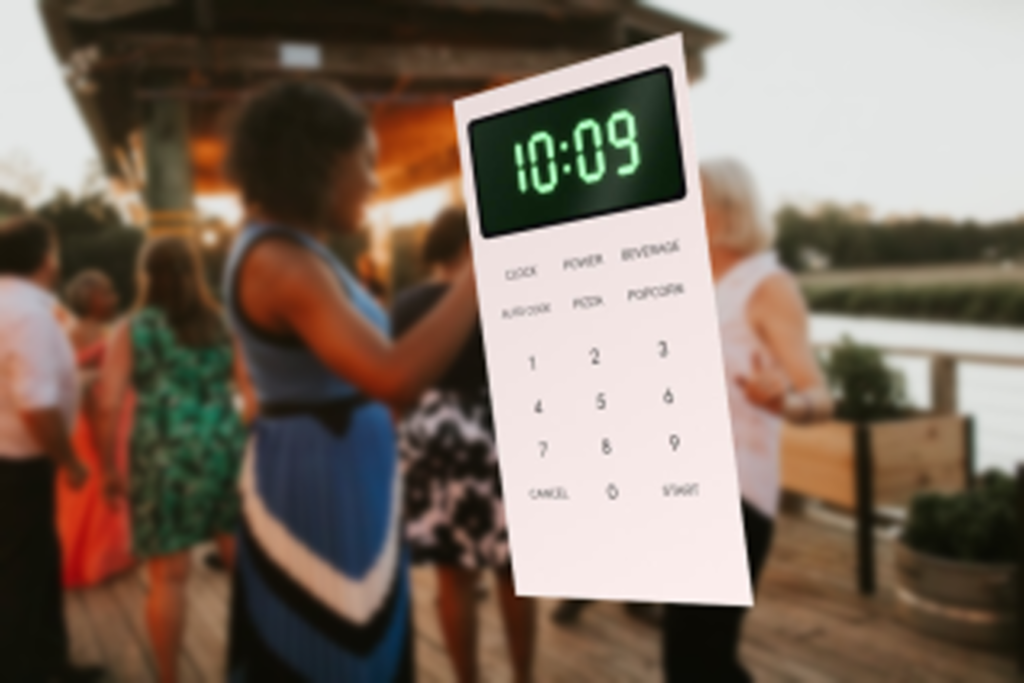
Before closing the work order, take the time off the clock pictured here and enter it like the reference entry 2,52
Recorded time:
10,09
